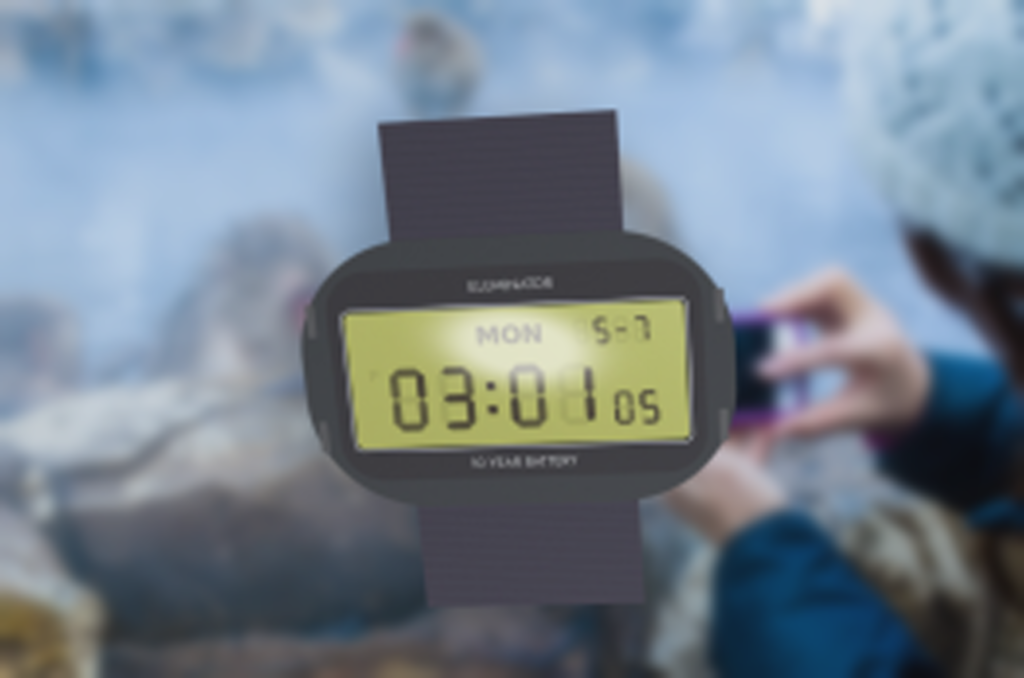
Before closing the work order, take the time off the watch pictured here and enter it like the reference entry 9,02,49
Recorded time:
3,01,05
